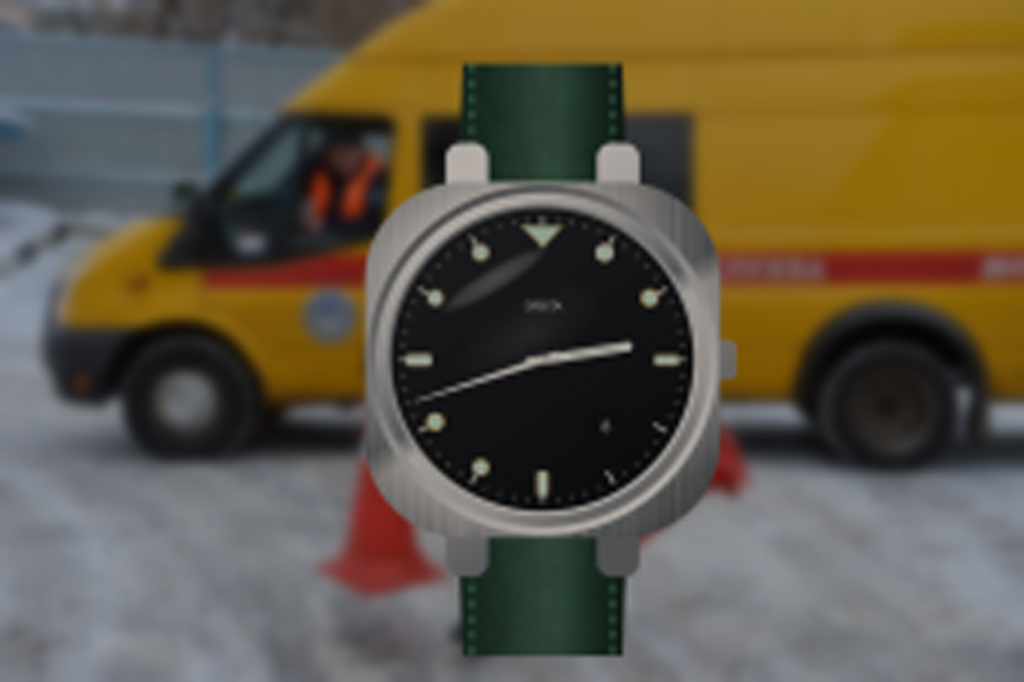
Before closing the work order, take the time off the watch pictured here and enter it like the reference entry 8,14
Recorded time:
2,42
